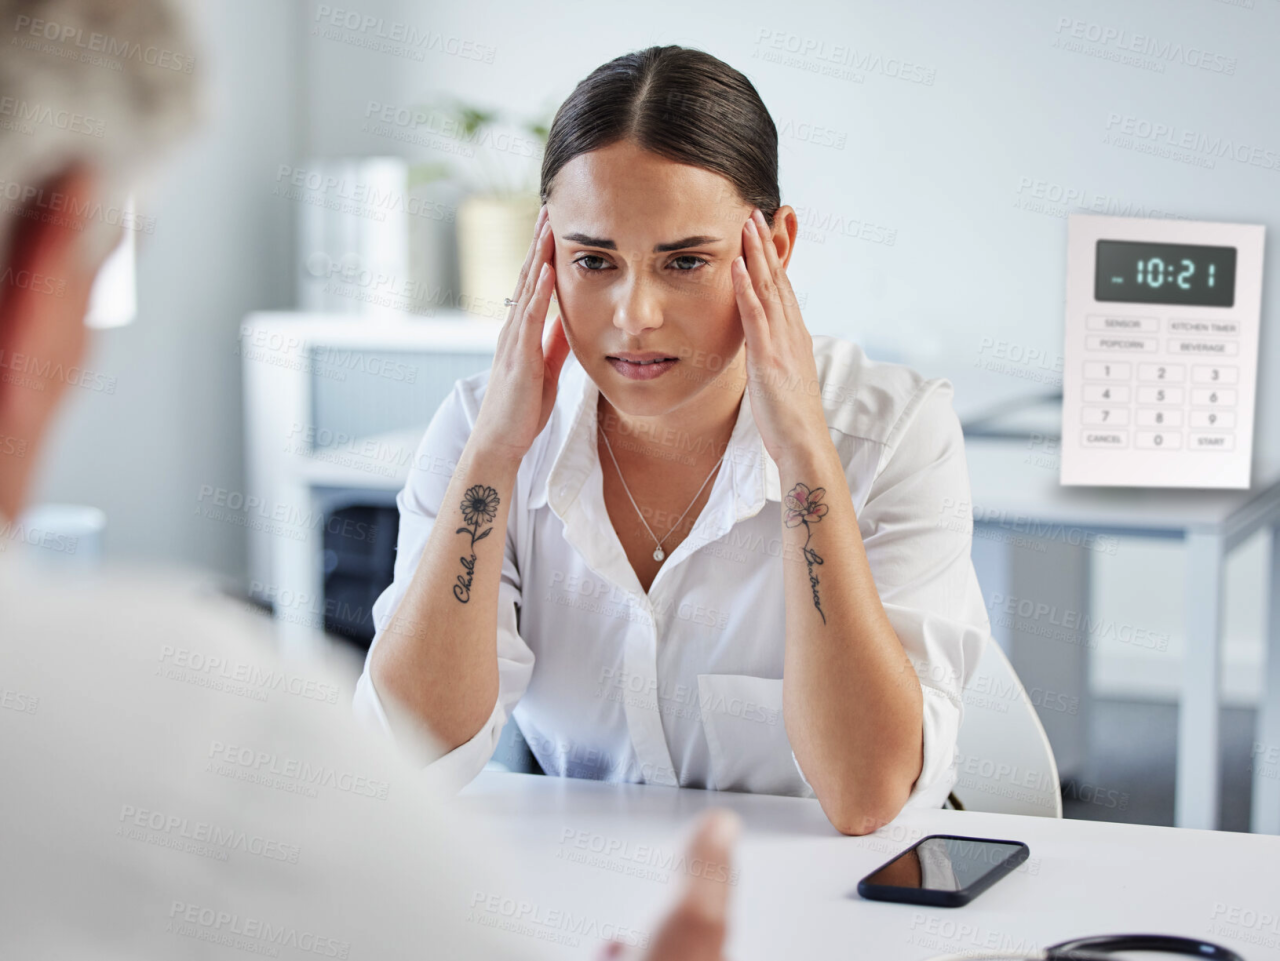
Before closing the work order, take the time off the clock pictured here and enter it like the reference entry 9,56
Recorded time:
10,21
